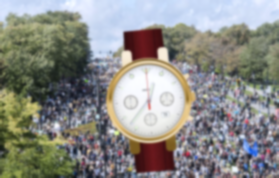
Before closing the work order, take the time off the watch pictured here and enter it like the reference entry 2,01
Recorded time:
12,37
